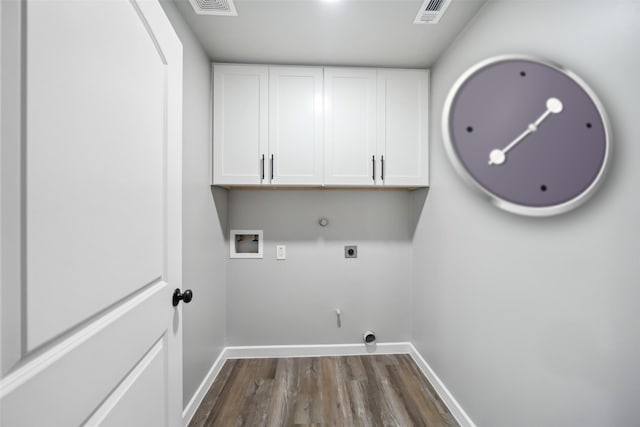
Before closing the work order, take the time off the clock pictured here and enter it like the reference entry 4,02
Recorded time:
1,39
